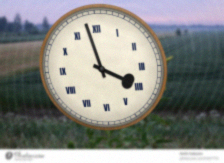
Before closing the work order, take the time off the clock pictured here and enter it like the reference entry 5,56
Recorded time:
3,58
